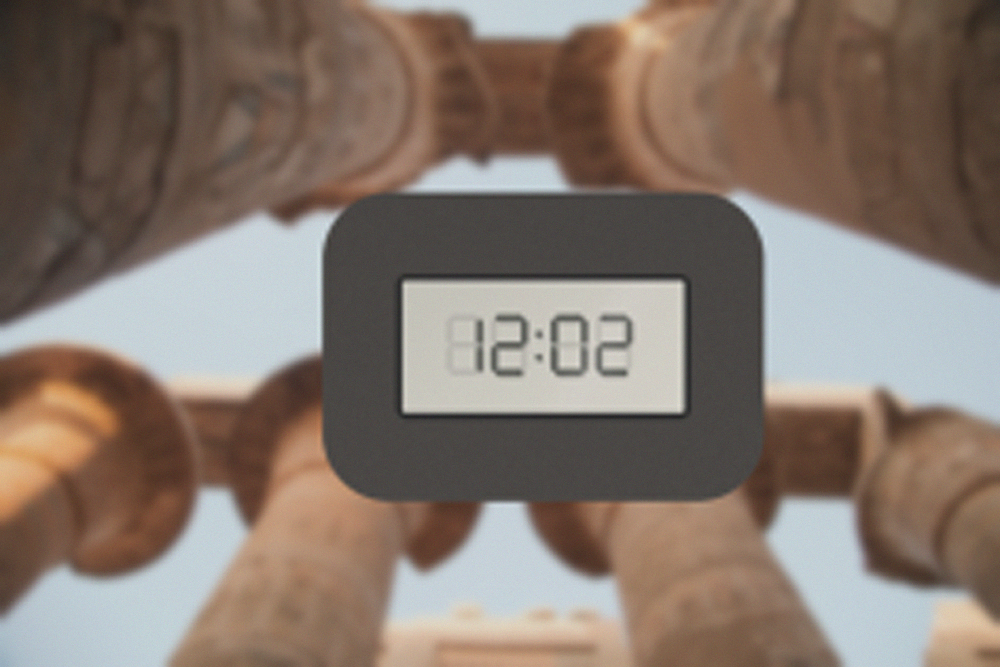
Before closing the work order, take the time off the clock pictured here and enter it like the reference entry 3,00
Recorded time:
12,02
